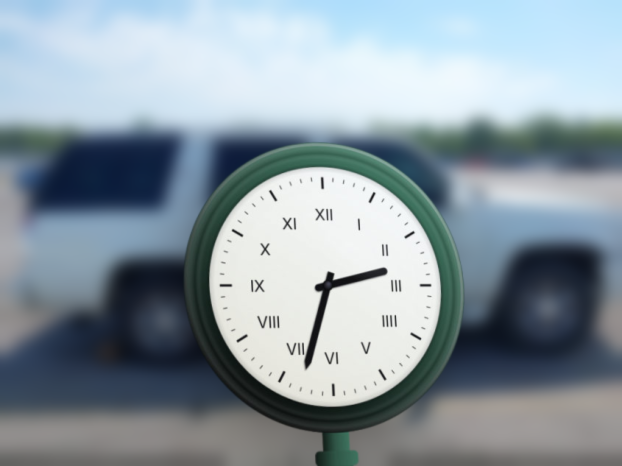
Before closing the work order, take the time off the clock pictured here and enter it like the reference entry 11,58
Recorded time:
2,33
